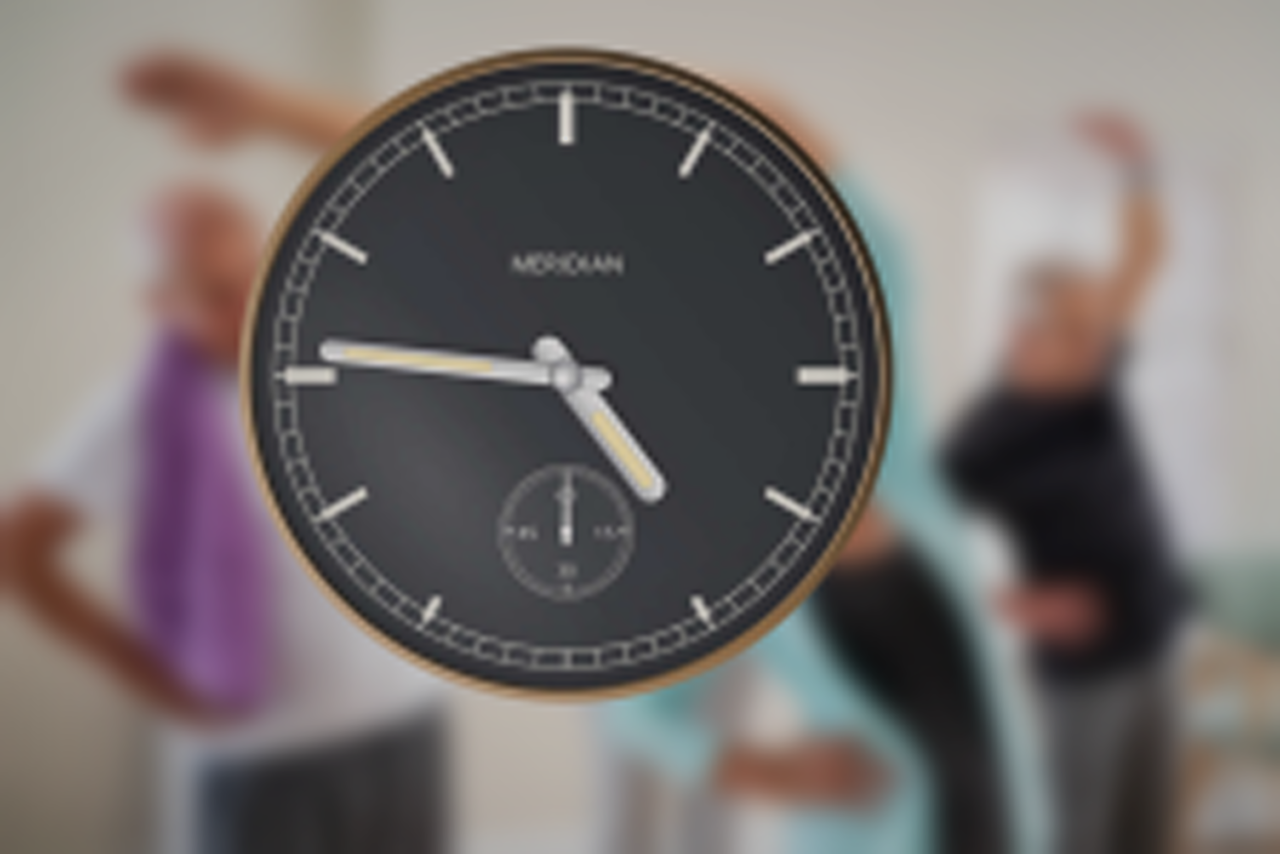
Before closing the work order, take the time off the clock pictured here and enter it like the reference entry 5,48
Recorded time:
4,46
